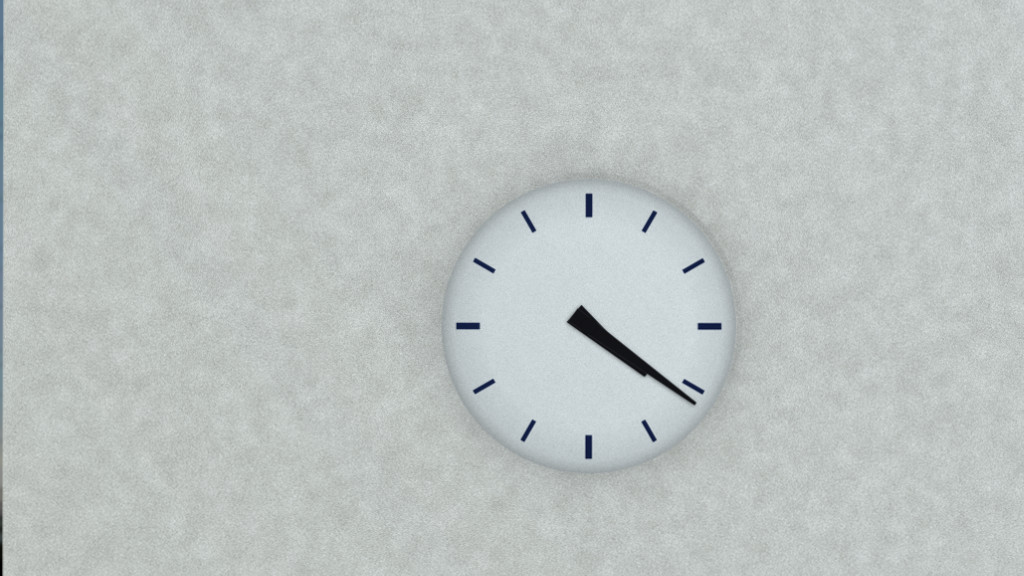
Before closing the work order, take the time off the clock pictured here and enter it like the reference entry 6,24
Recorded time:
4,21
